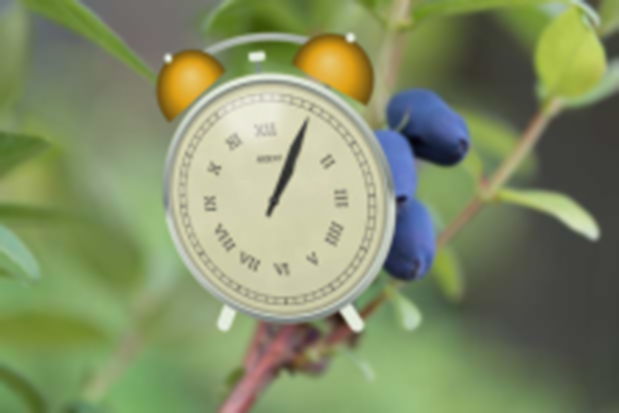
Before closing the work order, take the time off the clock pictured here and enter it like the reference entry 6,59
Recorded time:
1,05
